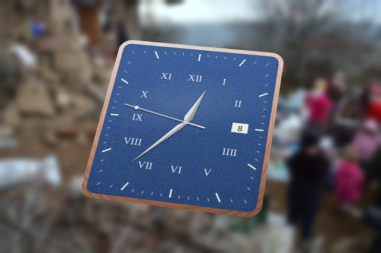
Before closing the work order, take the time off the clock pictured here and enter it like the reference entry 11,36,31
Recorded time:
12,36,47
